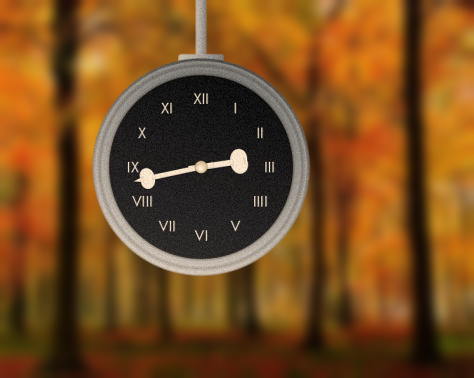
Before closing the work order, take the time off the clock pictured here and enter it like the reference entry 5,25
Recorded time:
2,43
